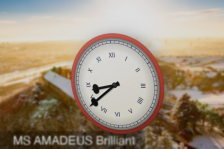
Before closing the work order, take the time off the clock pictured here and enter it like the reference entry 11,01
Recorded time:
8,39
